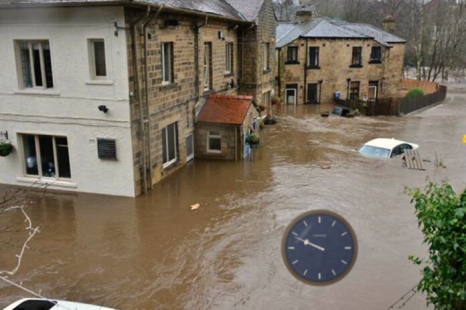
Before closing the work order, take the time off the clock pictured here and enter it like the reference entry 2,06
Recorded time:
9,49
